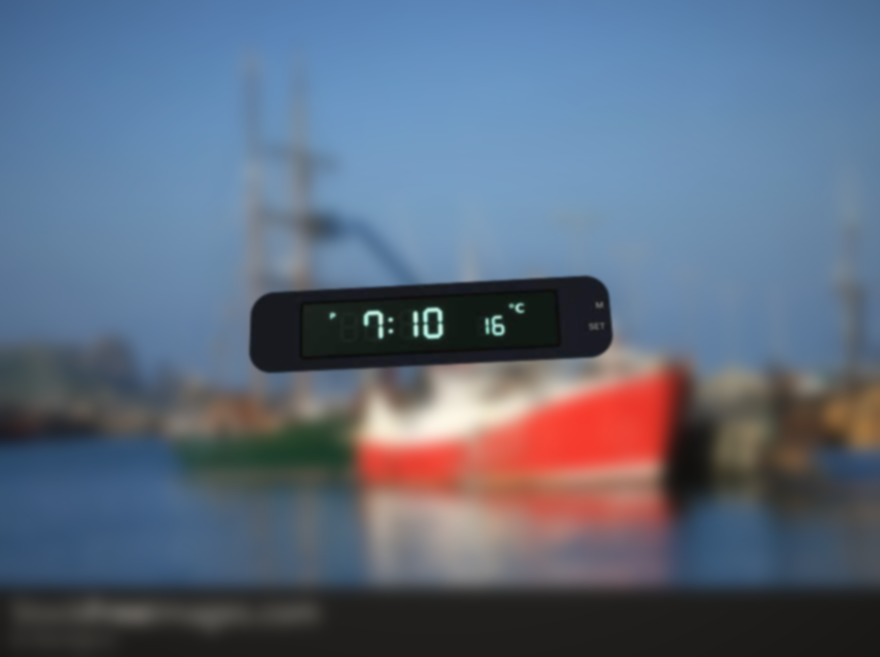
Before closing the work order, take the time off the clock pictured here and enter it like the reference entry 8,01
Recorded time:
7,10
